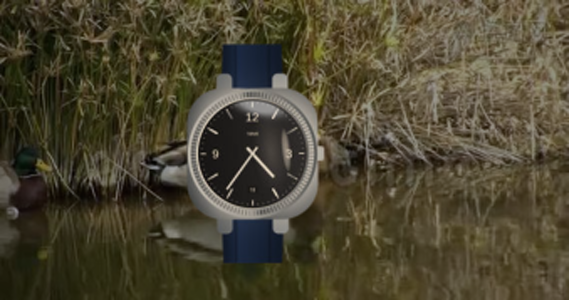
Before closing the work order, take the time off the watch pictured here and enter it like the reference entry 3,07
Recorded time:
4,36
